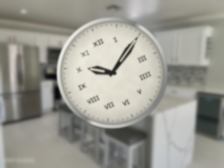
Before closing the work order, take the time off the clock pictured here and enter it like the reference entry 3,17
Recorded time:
10,10
